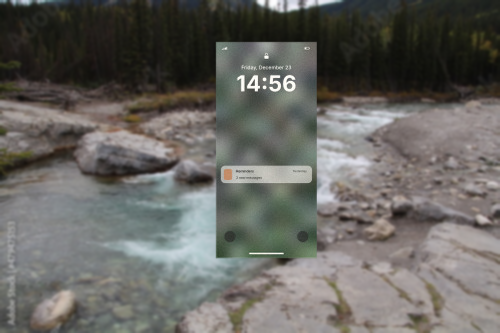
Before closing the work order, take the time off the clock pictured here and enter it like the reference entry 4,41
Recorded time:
14,56
